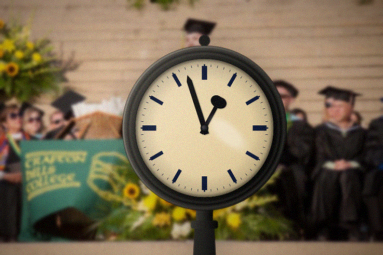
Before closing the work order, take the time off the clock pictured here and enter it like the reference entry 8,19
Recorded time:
12,57
